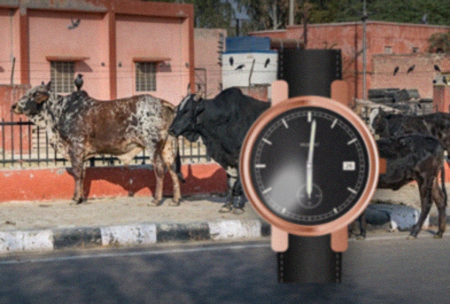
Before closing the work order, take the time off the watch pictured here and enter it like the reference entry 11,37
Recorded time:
6,01
